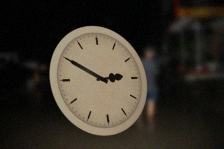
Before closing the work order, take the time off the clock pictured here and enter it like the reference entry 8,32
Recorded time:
2,50
